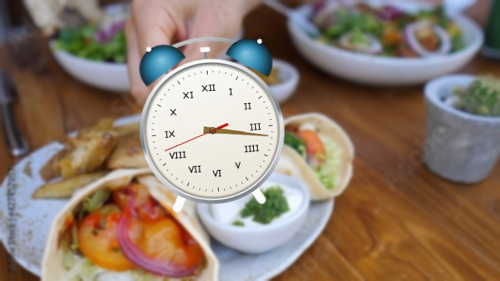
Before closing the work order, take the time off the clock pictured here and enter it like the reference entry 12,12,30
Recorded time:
3,16,42
